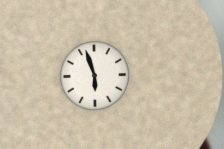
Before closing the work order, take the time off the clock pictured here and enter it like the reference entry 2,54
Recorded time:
5,57
